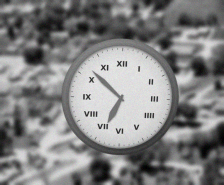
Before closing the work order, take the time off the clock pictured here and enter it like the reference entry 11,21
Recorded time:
6,52
